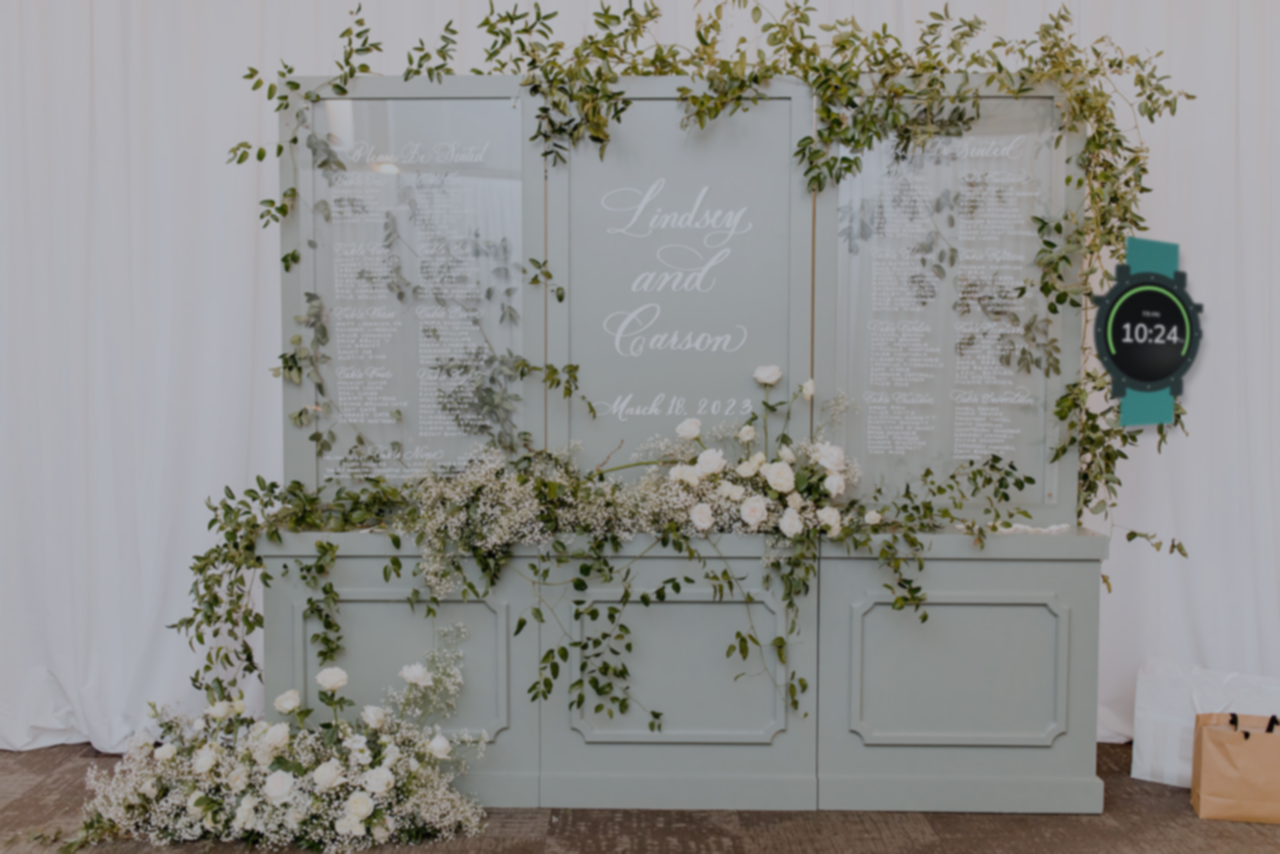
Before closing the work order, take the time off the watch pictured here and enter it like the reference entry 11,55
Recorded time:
10,24
